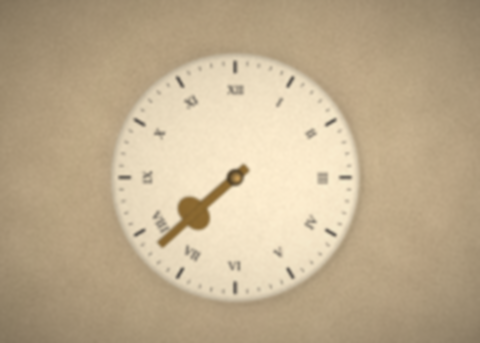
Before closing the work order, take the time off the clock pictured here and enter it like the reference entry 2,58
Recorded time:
7,38
